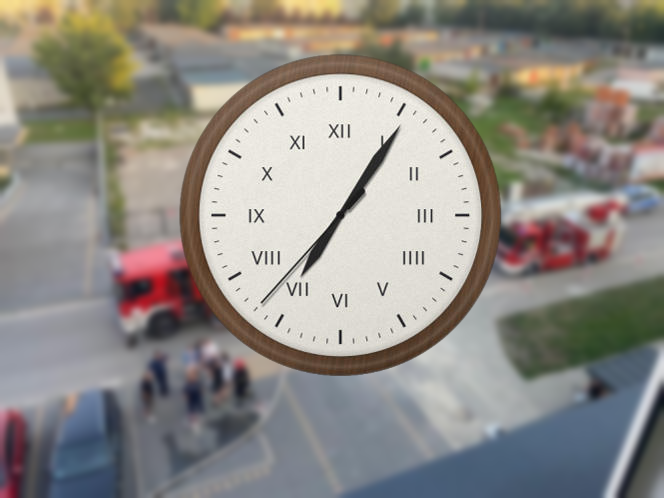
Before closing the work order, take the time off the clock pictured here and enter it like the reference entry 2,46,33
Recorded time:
7,05,37
